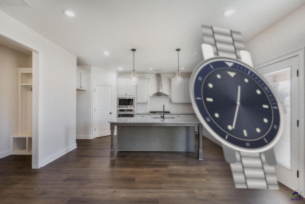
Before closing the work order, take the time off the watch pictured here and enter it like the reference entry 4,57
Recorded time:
12,34
